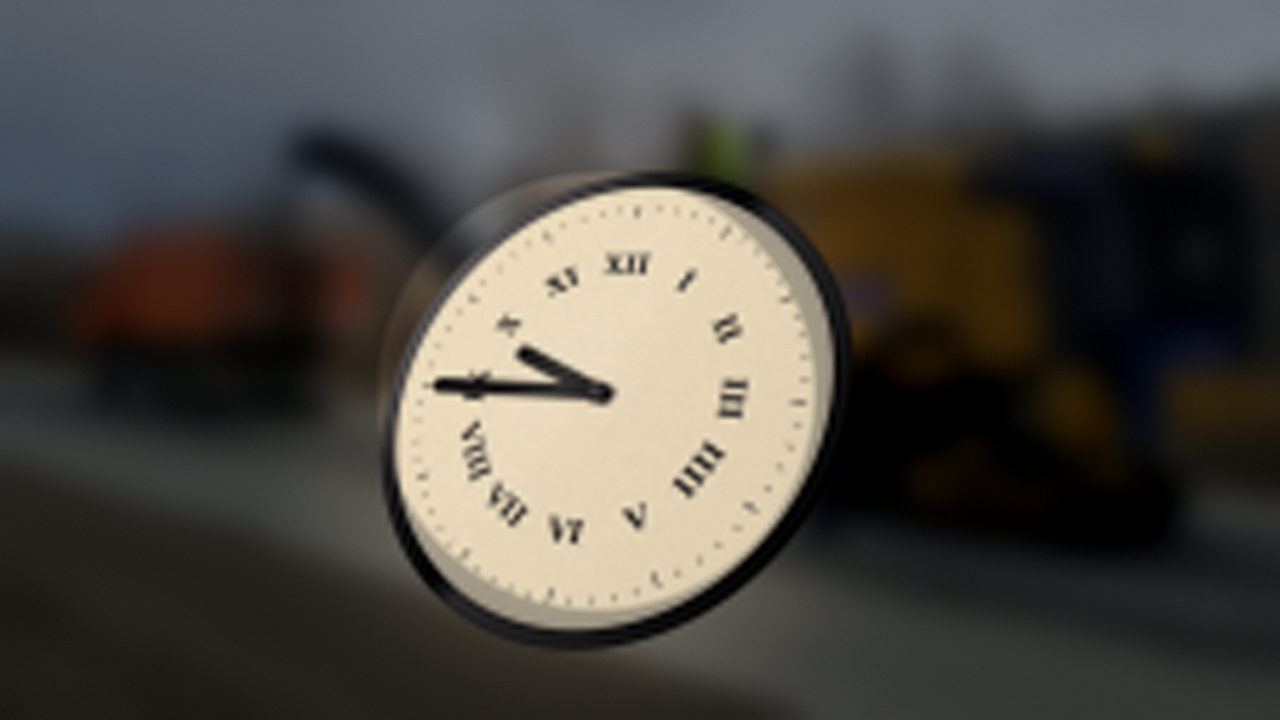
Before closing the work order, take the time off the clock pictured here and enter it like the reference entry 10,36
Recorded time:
9,45
